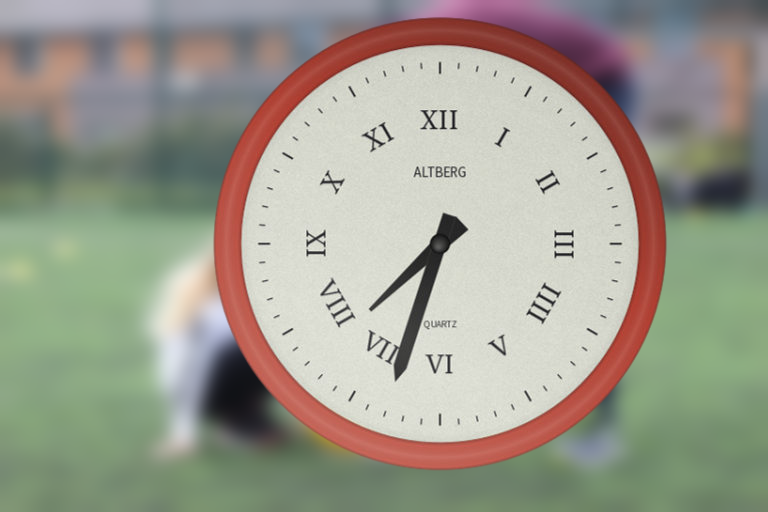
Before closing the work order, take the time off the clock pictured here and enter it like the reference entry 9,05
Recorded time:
7,33
